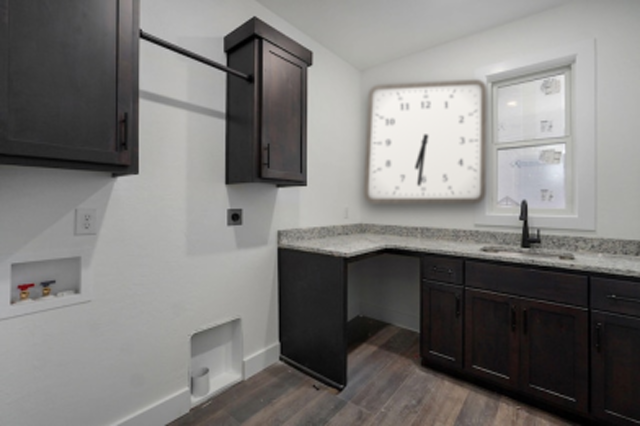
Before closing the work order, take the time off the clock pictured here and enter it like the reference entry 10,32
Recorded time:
6,31
